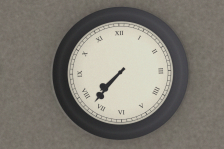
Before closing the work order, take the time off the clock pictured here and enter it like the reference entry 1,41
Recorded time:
7,37
